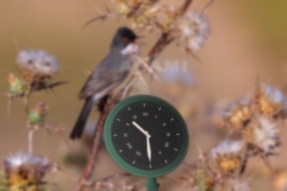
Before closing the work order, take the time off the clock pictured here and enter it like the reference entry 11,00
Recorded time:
10,30
